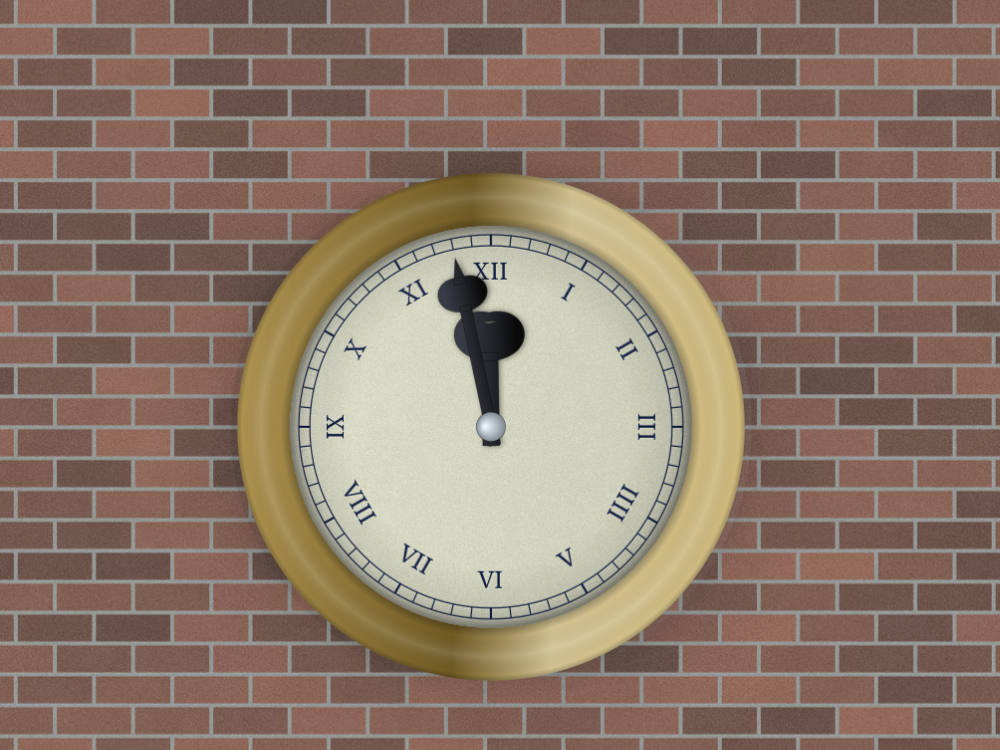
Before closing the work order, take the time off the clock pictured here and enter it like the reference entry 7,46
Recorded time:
11,58
